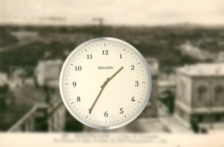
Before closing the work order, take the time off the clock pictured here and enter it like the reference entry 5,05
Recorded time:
1,35
